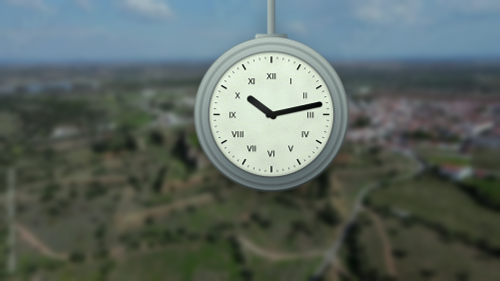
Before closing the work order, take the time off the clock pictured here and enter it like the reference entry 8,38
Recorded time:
10,13
